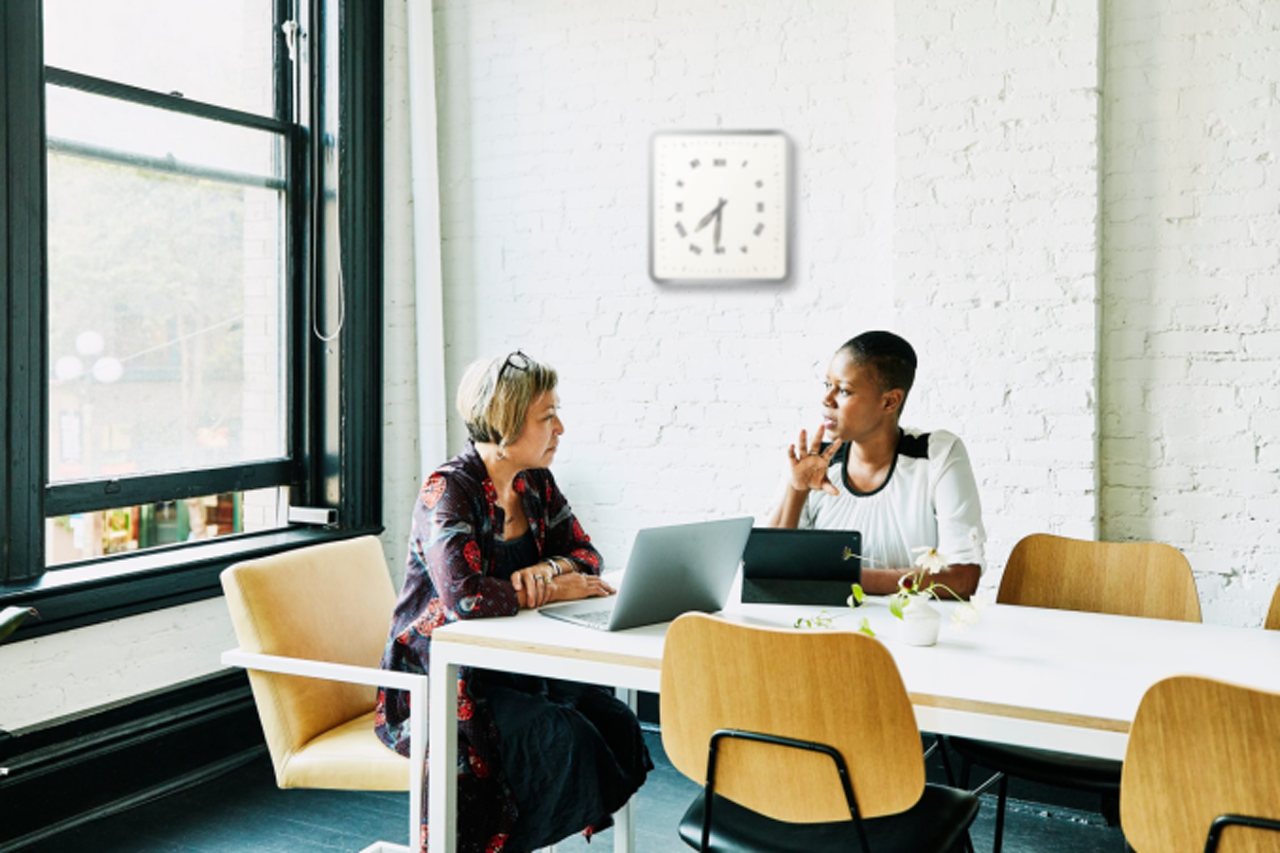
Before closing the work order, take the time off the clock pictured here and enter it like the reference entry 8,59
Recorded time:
7,31
